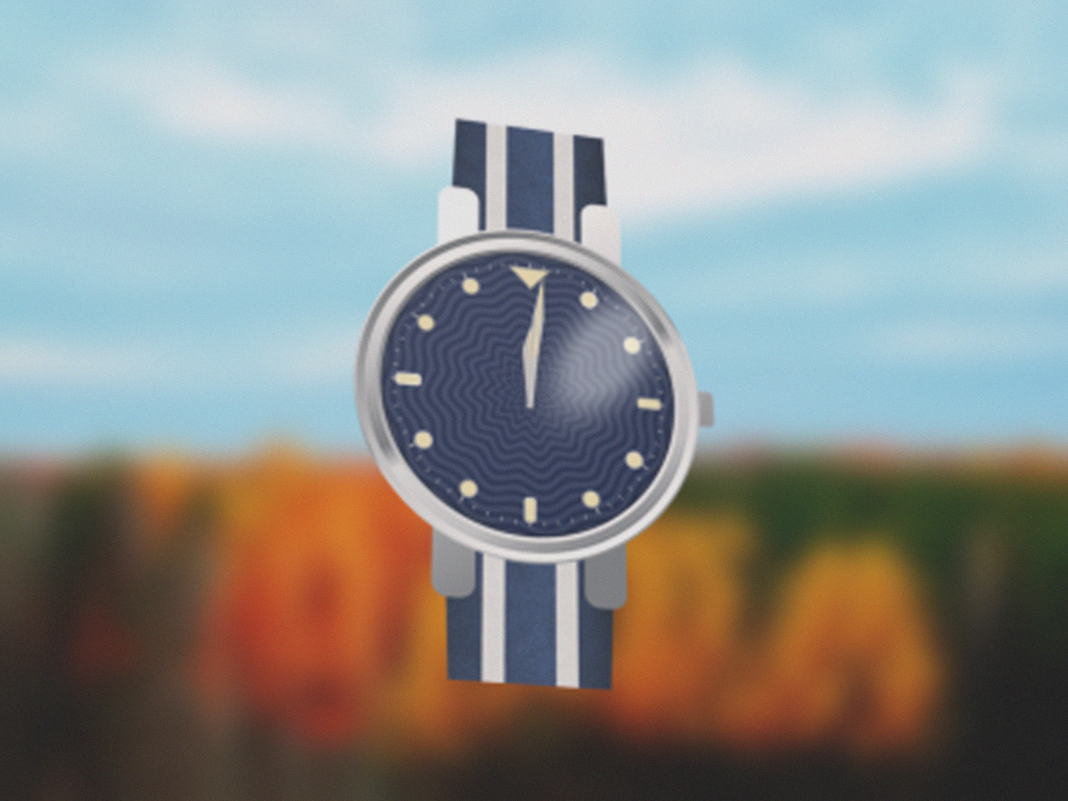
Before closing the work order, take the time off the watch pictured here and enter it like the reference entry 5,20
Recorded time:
12,01
